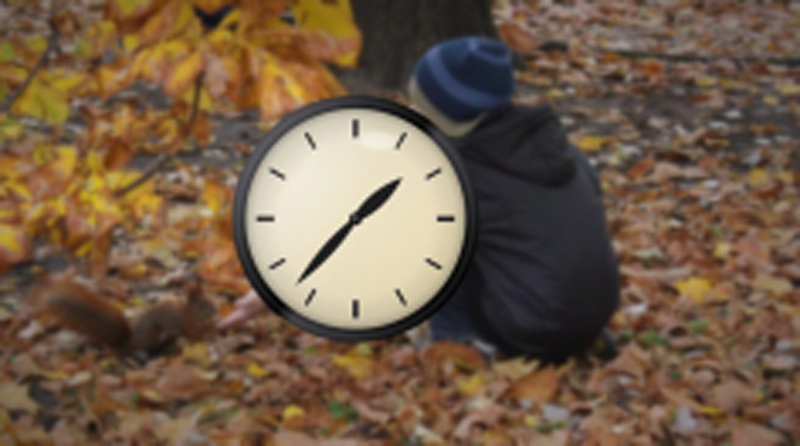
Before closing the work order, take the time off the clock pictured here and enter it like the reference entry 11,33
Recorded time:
1,37
